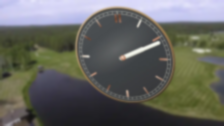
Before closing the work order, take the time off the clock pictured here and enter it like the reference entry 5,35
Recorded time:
2,11
